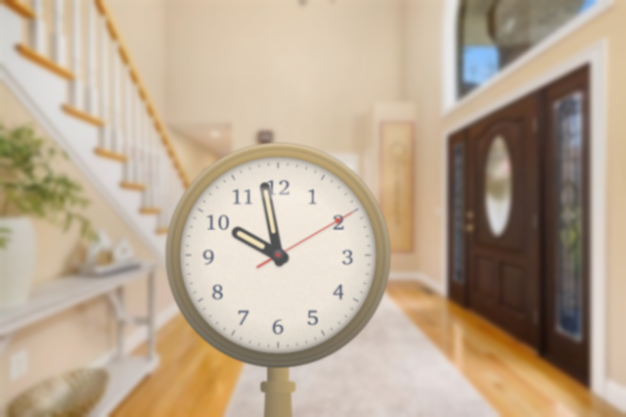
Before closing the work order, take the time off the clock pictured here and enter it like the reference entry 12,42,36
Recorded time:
9,58,10
